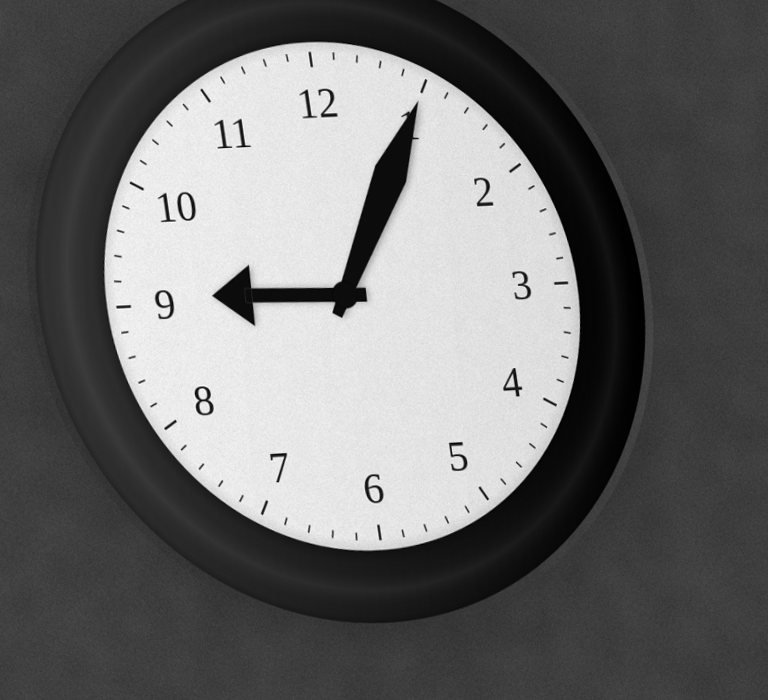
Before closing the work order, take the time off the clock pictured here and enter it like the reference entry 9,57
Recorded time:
9,05
